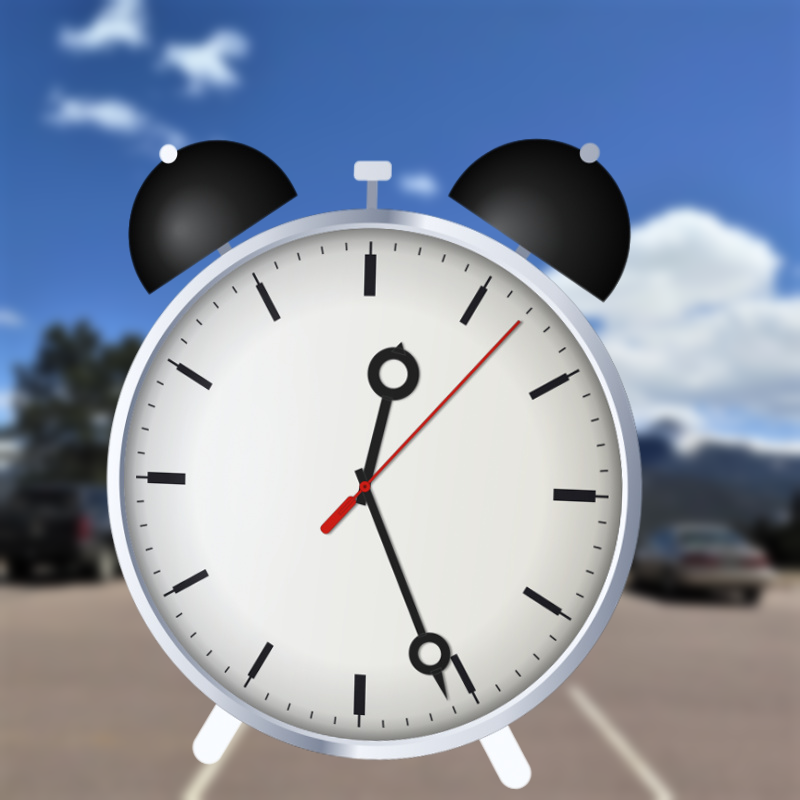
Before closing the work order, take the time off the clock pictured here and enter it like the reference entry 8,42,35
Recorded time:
12,26,07
